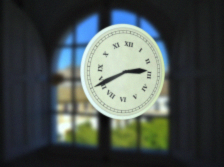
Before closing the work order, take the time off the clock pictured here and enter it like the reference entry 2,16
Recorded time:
2,40
